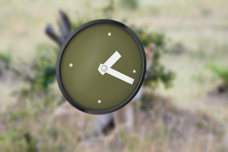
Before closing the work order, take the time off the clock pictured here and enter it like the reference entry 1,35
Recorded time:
1,18
